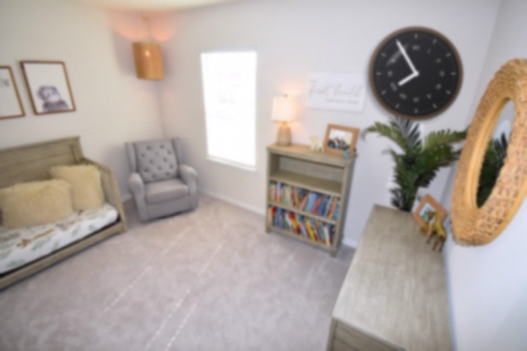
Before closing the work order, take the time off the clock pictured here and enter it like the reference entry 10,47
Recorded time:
7,55
